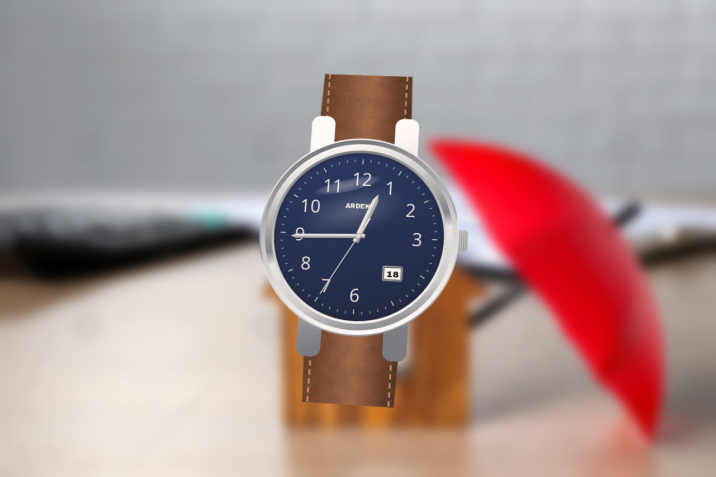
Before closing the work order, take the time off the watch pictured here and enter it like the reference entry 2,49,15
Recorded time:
12,44,35
